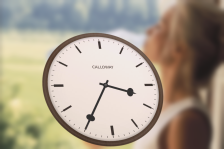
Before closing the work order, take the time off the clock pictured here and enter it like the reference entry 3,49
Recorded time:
3,35
